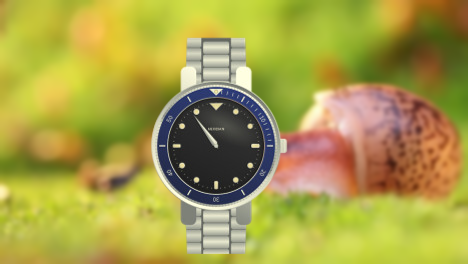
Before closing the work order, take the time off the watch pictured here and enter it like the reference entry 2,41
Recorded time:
10,54
